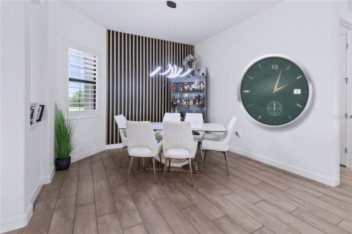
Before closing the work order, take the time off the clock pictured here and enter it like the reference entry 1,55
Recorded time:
2,03
